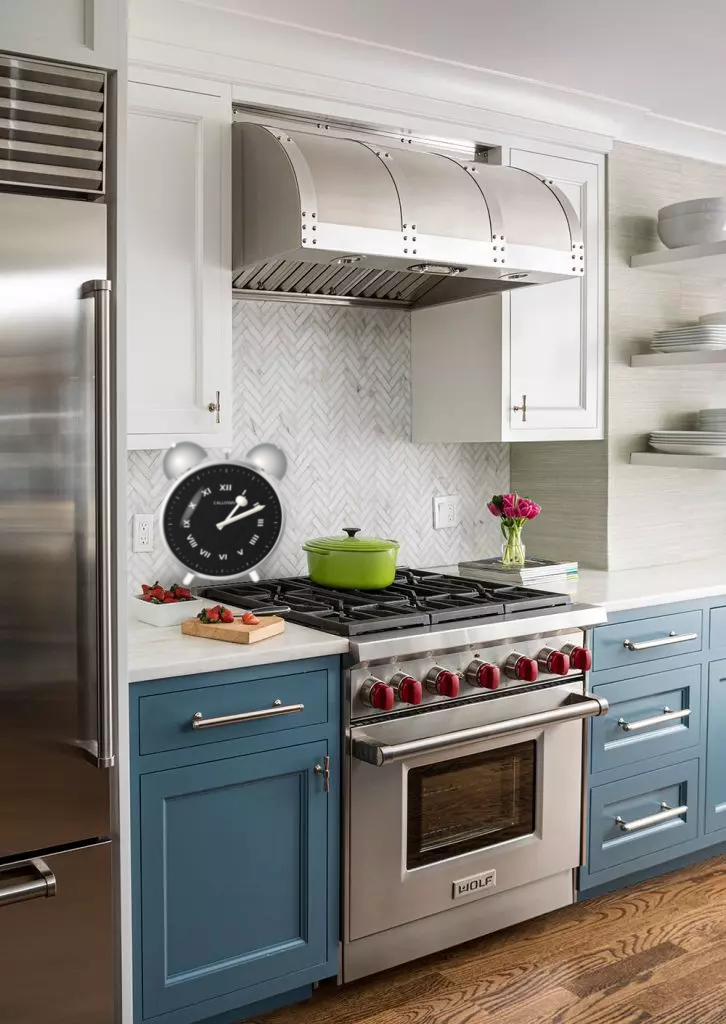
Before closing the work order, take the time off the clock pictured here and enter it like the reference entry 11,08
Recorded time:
1,11
